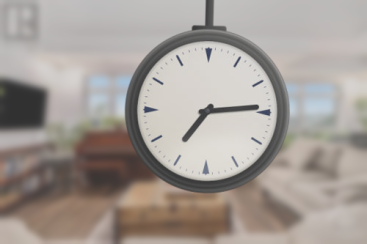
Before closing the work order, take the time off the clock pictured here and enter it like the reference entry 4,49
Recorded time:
7,14
